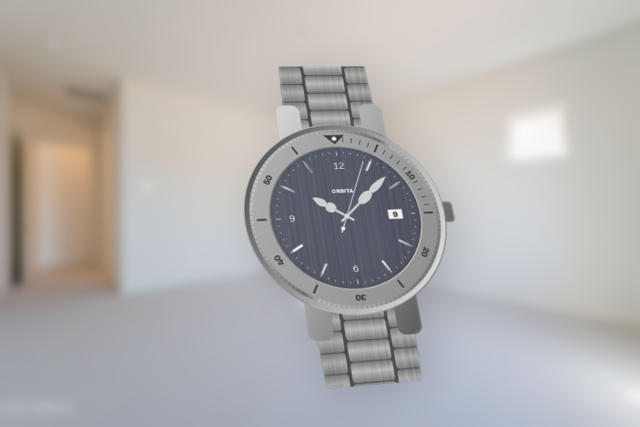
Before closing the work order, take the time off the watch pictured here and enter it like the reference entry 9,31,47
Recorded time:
10,08,04
